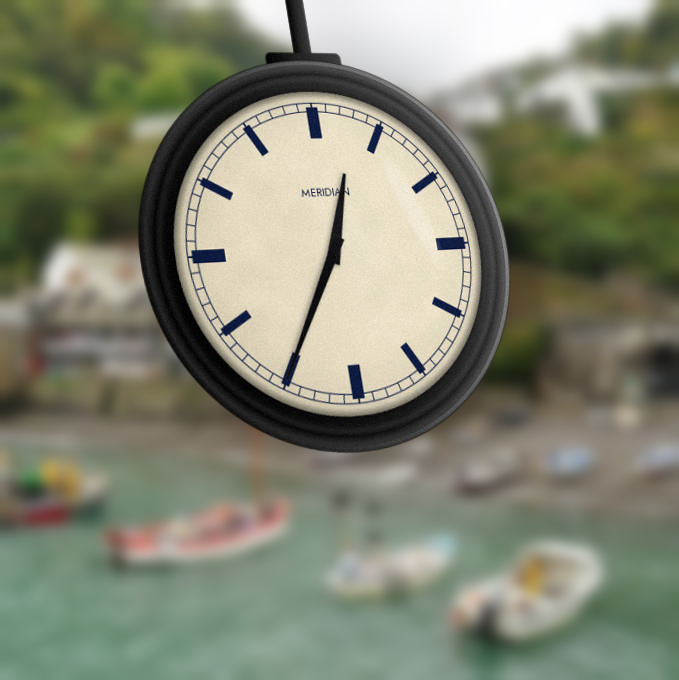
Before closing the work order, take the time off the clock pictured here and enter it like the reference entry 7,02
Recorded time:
12,35
